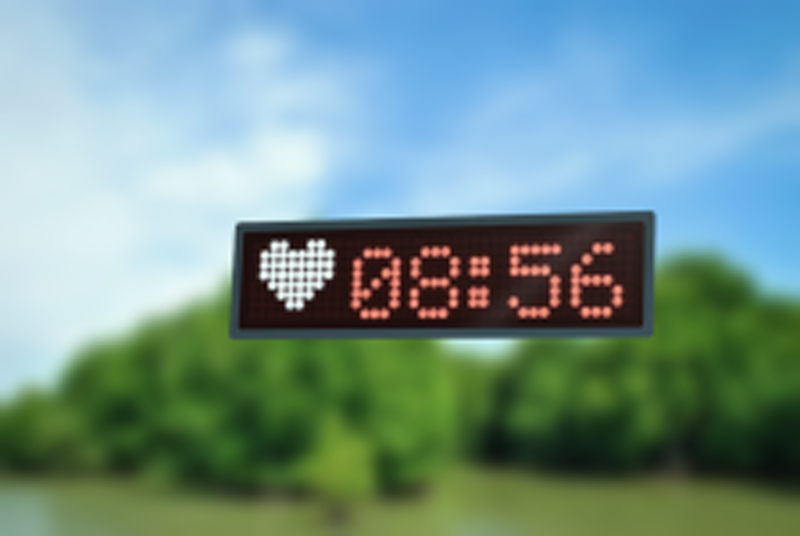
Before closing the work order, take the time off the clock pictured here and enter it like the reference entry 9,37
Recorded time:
8,56
